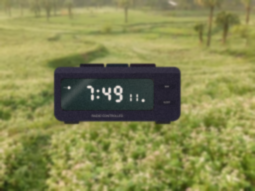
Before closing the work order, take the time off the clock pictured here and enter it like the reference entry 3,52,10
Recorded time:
7,49,11
